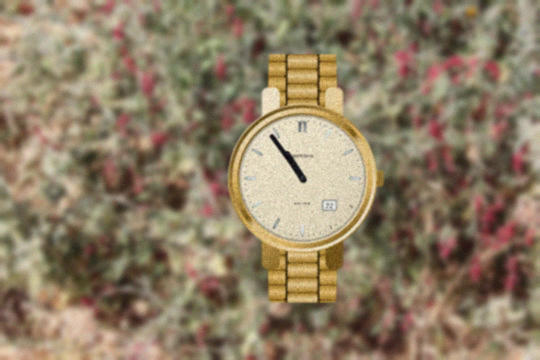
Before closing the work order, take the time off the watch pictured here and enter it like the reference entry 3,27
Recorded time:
10,54
